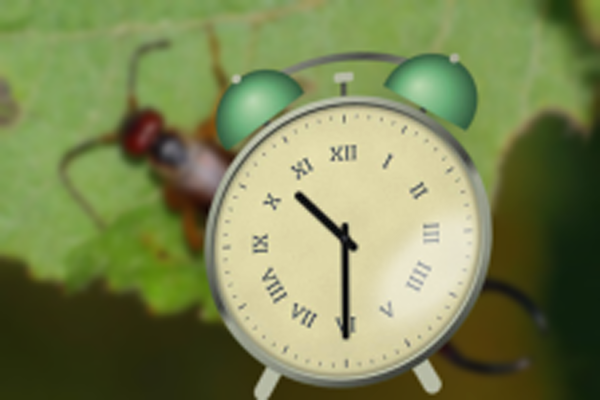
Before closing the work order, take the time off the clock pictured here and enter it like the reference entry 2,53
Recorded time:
10,30
